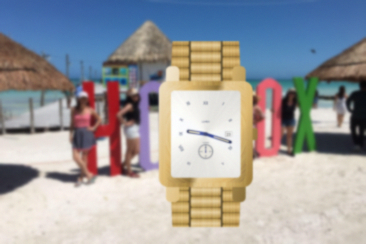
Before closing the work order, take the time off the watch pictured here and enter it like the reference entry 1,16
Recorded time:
9,18
